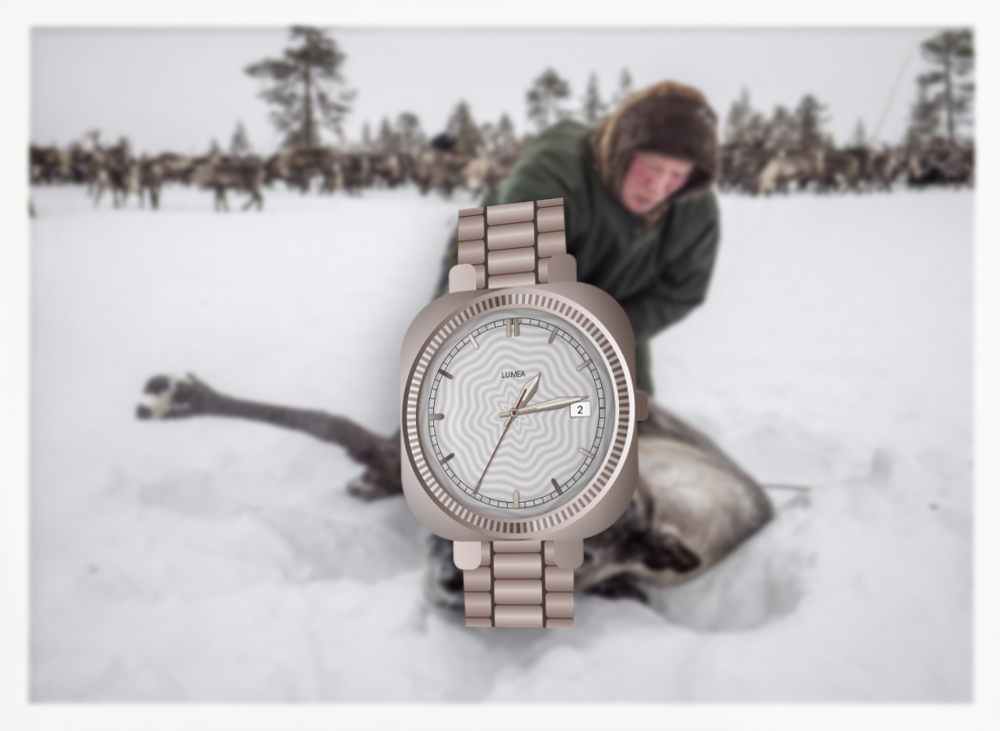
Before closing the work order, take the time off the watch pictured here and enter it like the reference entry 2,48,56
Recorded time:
1,13,35
